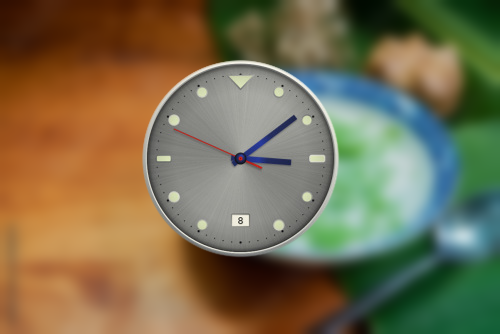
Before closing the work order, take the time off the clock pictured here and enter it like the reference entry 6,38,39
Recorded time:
3,08,49
